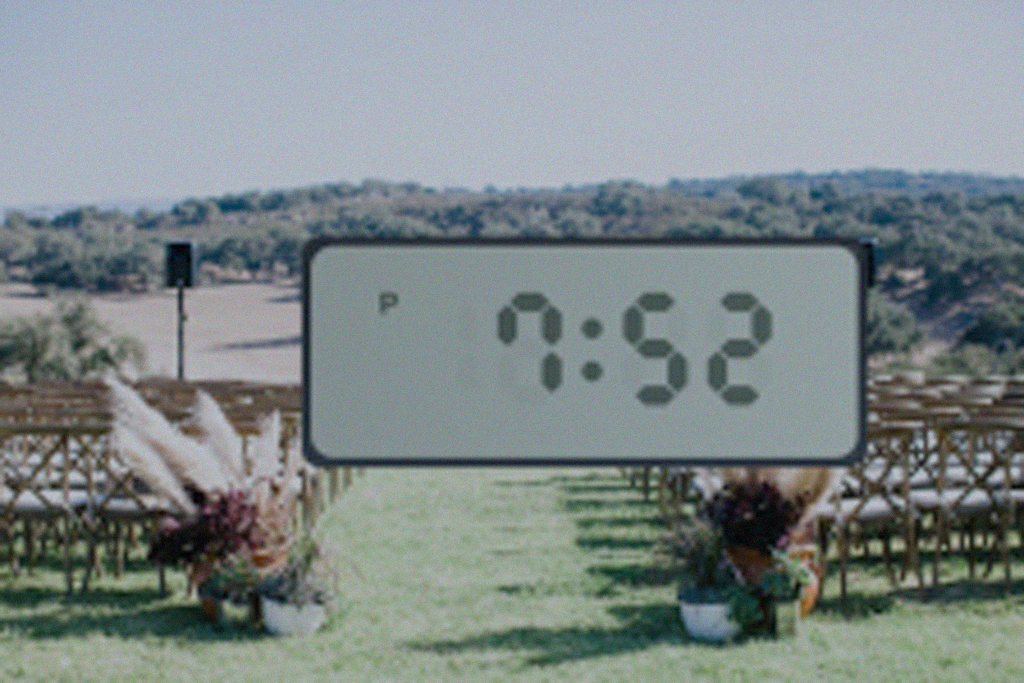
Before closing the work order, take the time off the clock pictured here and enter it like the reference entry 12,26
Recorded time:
7,52
